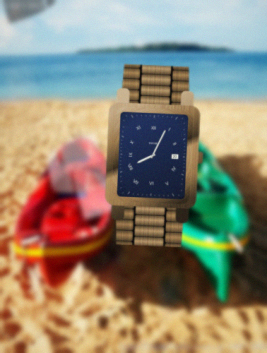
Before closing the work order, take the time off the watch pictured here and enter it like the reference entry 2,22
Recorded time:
8,04
